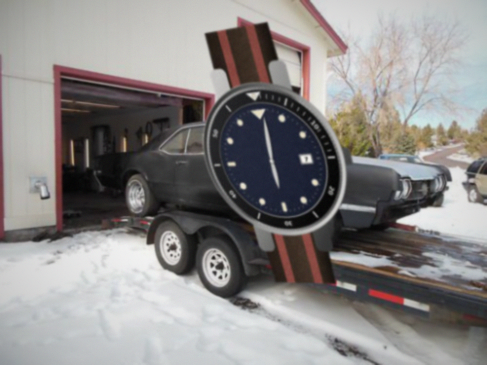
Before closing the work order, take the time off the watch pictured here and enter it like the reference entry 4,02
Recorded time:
6,01
